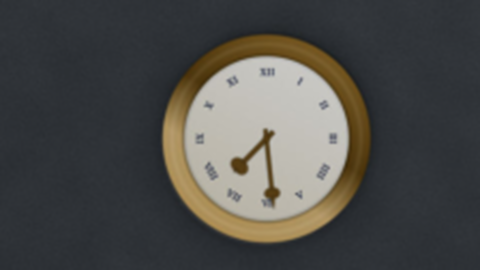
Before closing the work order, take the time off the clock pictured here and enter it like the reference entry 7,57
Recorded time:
7,29
